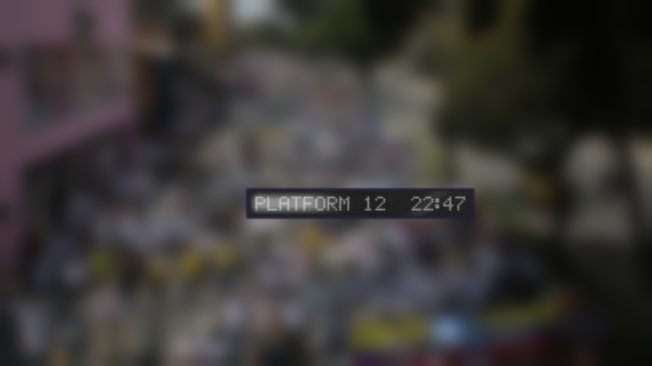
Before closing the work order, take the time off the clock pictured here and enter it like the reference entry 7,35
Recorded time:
22,47
